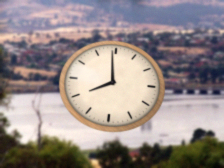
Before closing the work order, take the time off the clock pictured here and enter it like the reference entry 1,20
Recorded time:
7,59
